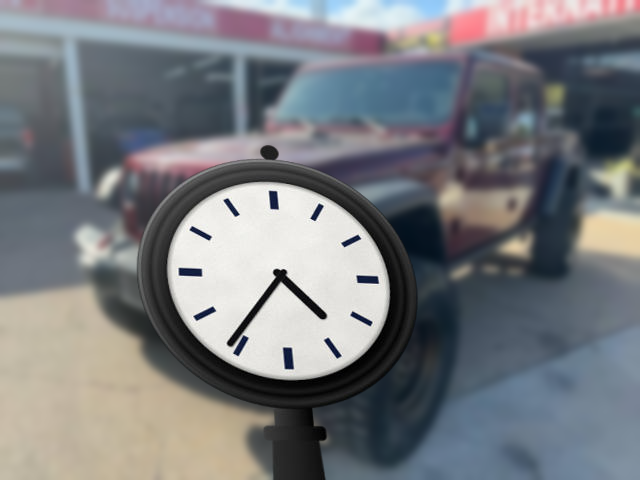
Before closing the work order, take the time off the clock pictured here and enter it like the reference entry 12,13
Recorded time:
4,36
